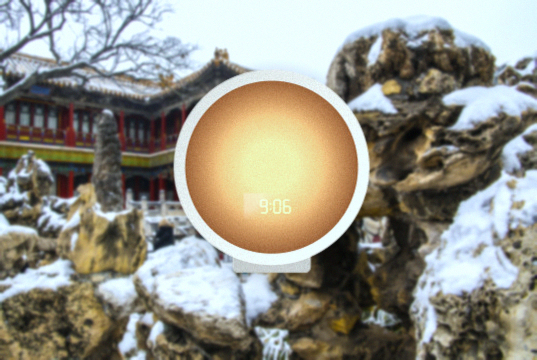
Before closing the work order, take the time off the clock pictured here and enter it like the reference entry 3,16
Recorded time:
9,06
